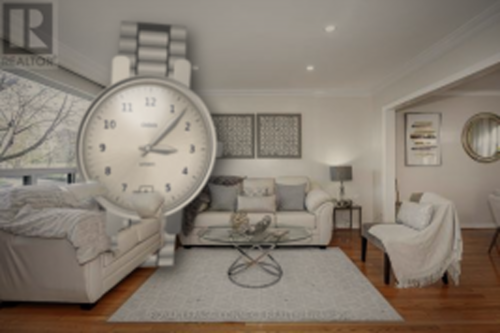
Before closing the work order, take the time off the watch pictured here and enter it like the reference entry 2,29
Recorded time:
3,07
